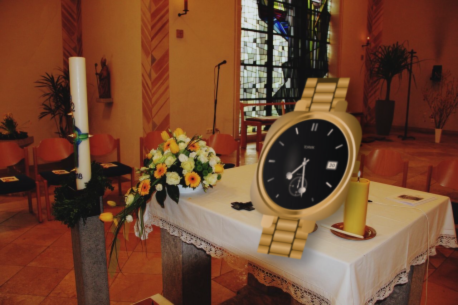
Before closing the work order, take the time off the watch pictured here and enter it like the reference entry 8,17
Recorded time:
7,28
